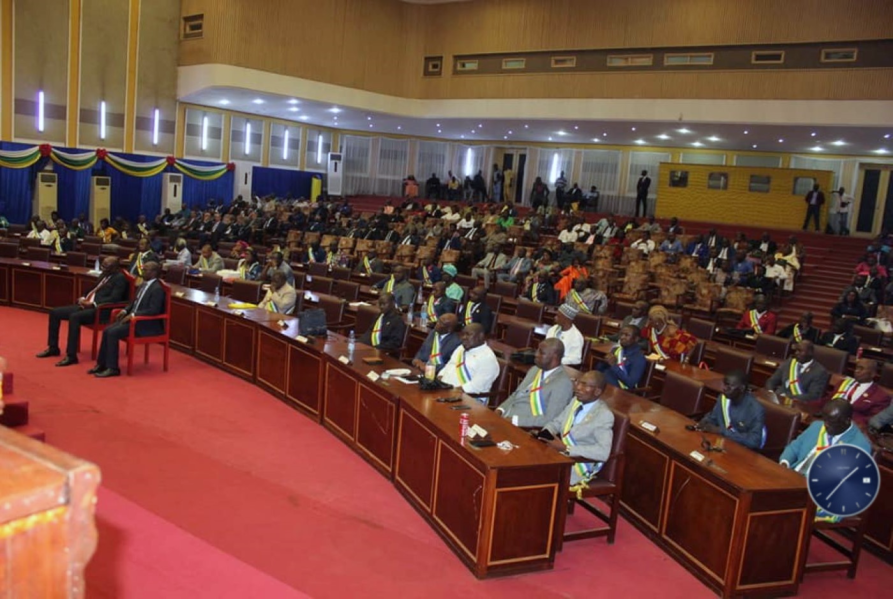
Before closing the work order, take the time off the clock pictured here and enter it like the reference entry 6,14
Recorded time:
1,37
